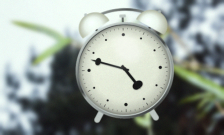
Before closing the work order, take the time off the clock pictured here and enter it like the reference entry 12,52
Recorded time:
4,48
